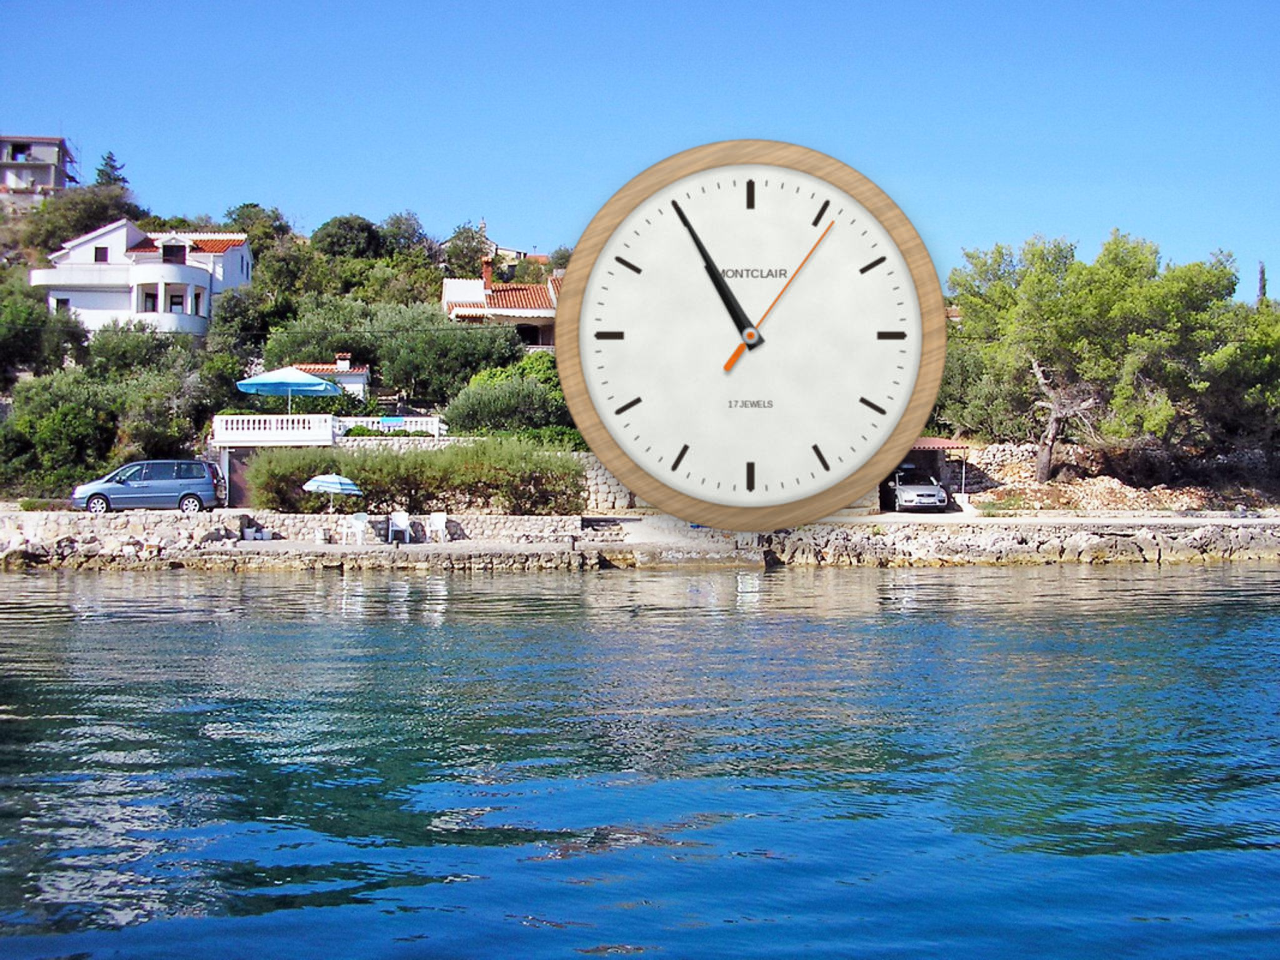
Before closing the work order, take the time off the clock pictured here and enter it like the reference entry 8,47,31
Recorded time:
10,55,06
